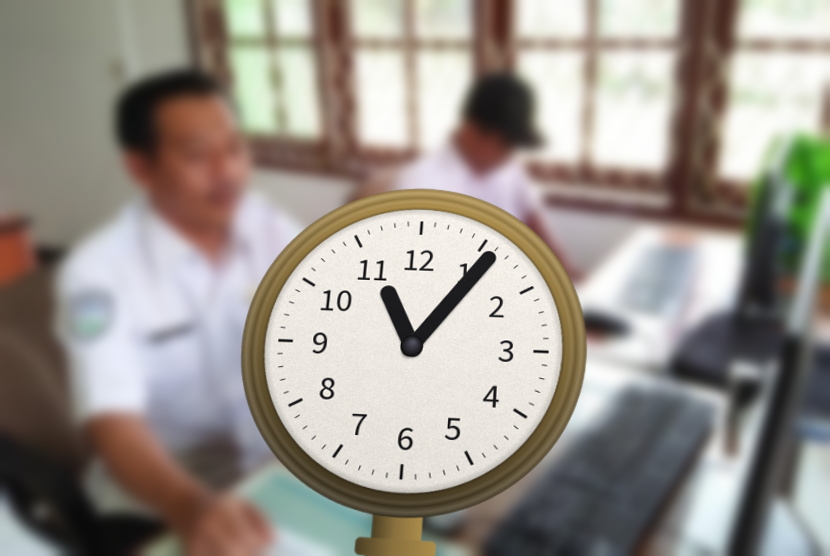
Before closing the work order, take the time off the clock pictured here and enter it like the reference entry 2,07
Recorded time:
11,06
